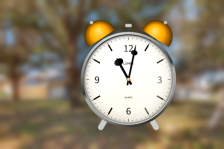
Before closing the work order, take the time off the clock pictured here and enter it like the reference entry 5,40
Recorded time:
11,02
